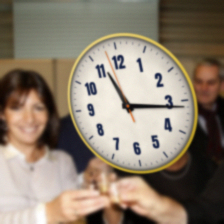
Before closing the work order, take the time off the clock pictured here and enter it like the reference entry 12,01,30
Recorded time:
11,15,58
